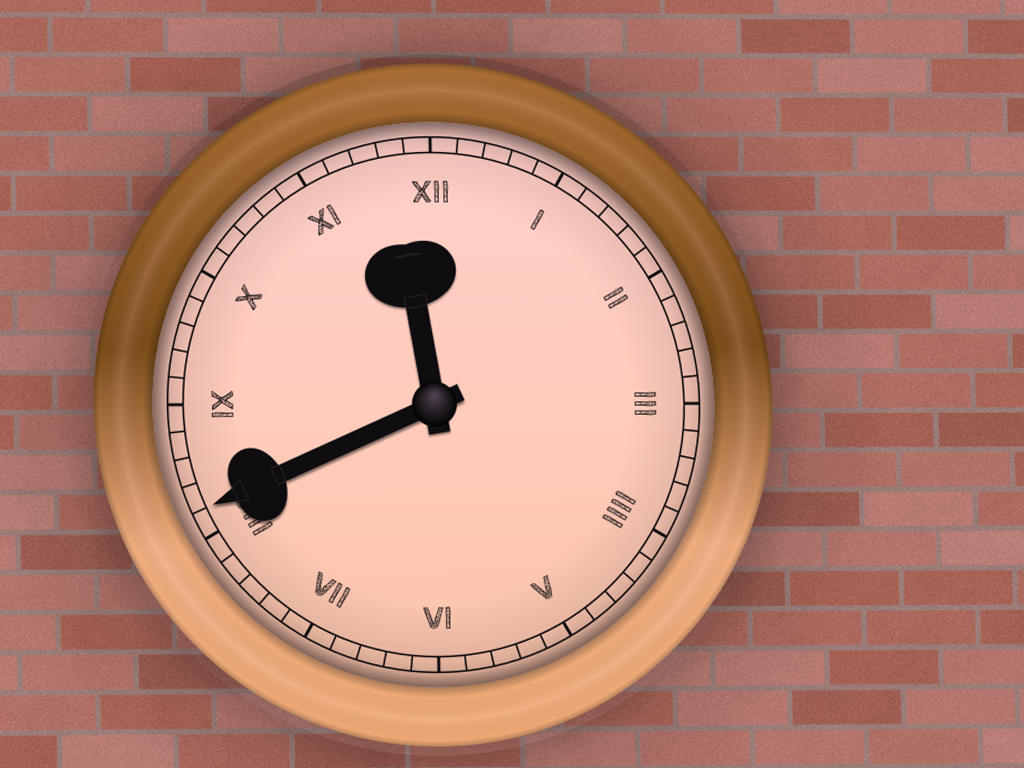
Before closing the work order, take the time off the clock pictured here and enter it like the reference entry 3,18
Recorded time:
11,41
